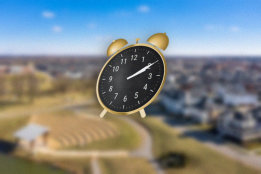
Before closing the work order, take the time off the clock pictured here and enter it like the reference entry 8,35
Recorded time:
2,10
